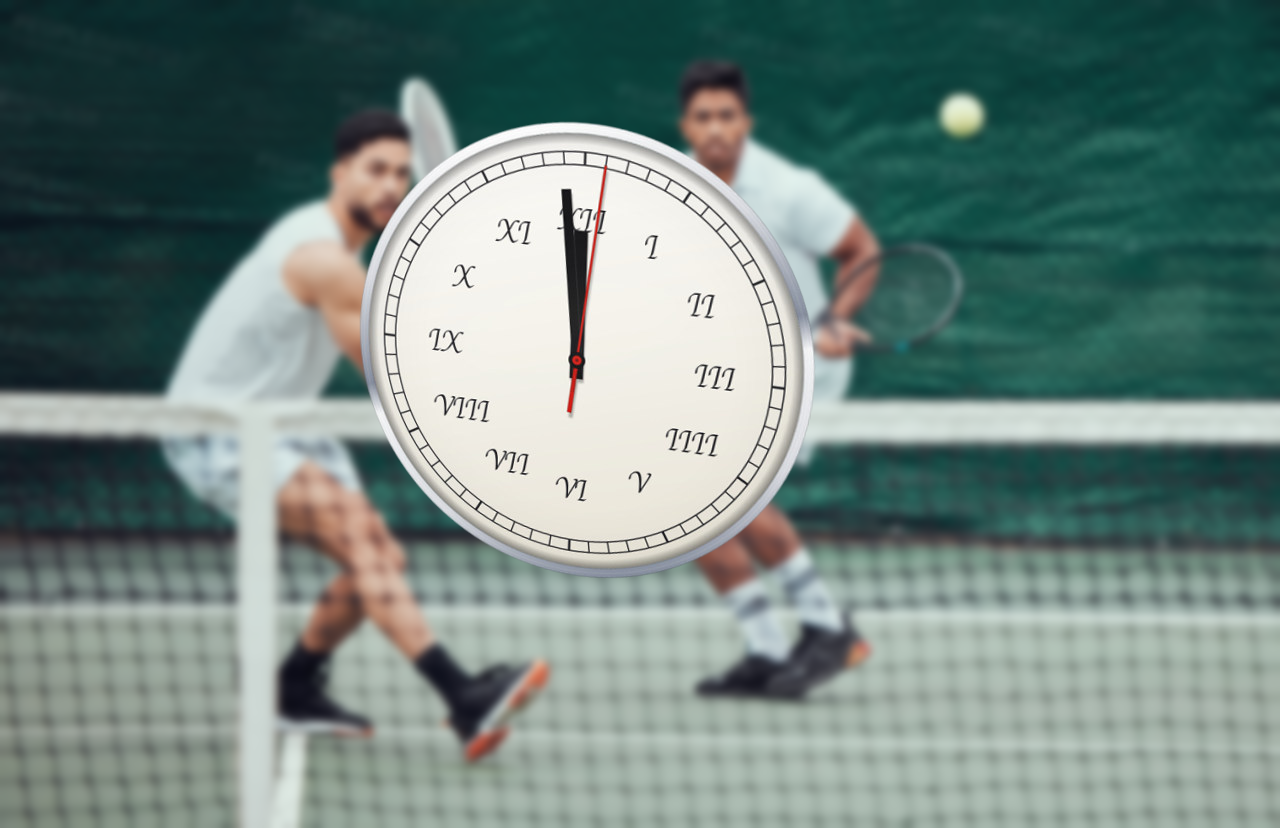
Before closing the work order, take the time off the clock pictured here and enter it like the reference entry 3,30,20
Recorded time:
11,59,01
